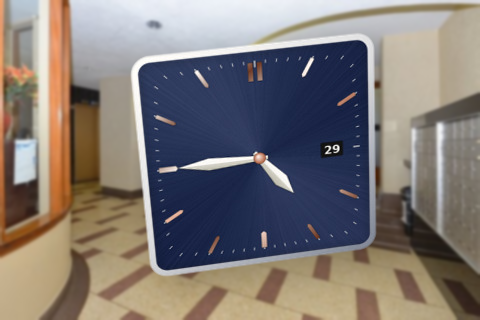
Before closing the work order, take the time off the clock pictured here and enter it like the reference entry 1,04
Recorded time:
4,45
